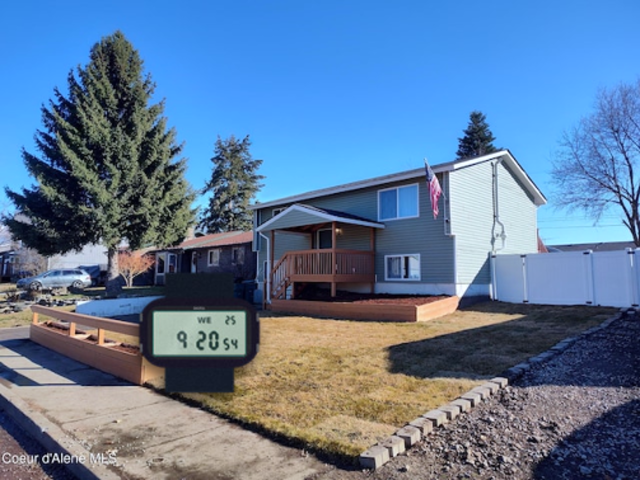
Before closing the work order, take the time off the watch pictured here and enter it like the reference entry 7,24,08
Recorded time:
9,20,54
